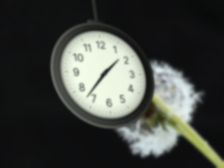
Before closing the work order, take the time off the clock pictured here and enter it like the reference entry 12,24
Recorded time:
1,37
